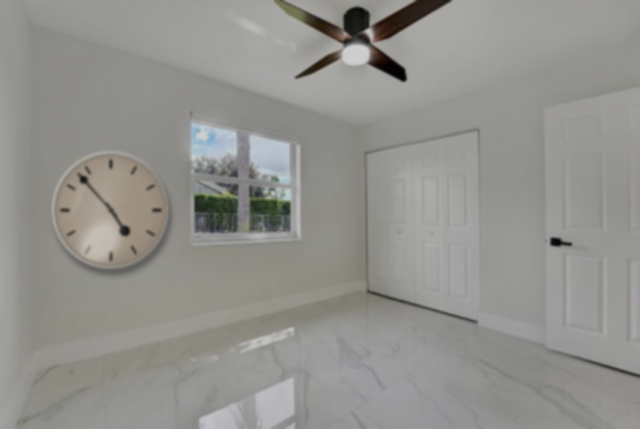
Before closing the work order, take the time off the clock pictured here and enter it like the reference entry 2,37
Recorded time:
4,53
